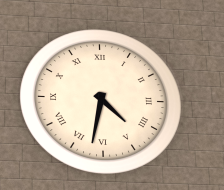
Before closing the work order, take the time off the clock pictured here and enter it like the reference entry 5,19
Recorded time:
4,32
